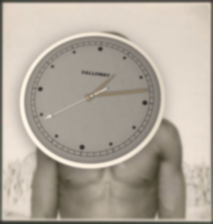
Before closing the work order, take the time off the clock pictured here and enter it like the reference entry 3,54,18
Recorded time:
1,12,39
